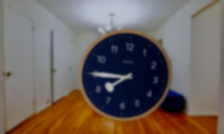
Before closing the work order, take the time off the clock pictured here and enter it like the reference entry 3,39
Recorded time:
7,45
